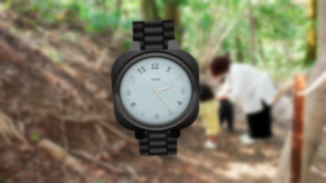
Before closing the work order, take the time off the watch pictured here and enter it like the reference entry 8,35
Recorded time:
2,24
